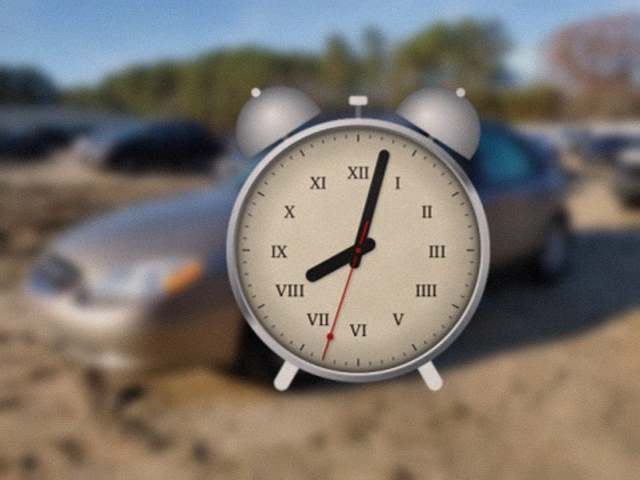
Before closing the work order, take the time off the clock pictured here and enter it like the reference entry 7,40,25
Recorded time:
8,02,33
